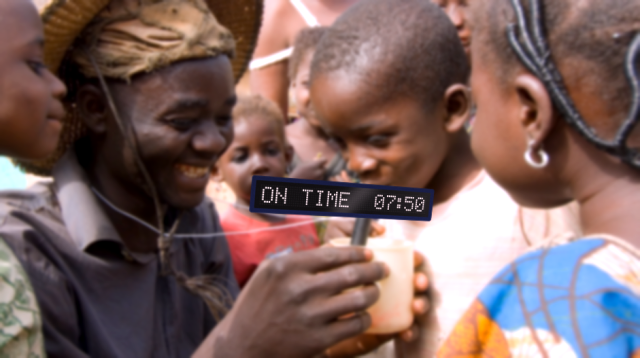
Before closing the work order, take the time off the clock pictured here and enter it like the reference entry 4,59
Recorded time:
7,50
